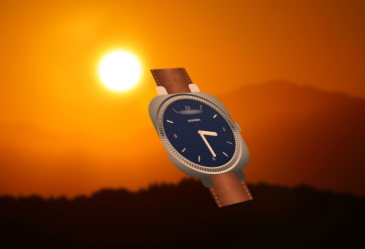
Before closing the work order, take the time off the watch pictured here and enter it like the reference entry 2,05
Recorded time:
3,29
